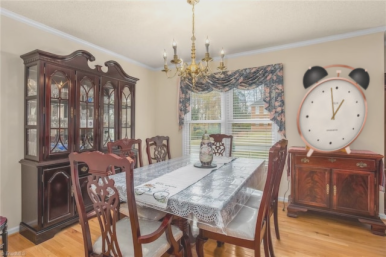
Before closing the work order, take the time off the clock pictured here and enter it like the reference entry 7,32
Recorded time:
12,58
